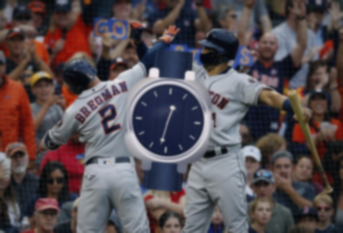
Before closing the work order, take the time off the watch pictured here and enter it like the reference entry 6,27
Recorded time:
12,32
